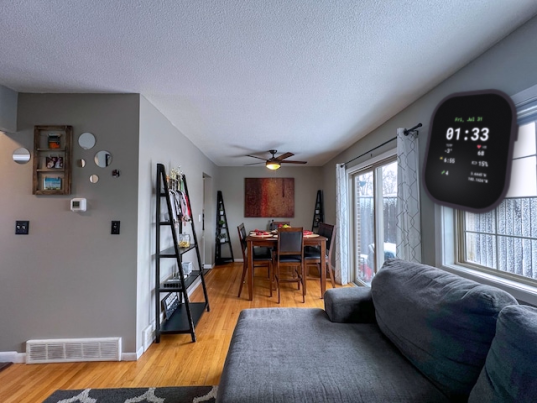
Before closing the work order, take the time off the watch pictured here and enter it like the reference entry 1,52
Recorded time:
1,33
